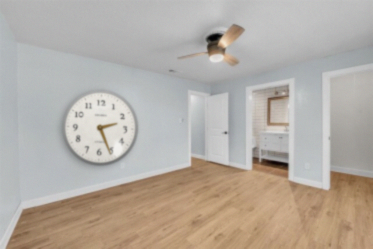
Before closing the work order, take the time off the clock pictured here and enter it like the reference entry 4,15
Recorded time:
2,26
